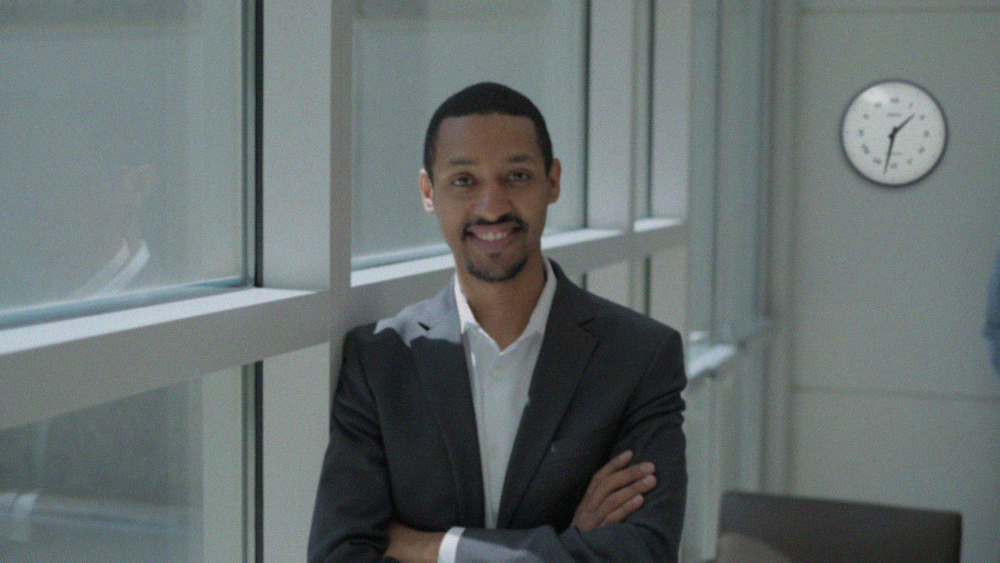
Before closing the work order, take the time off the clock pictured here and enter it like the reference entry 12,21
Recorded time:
1,32
